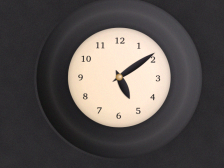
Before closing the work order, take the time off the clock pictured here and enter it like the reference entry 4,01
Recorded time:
5,09
